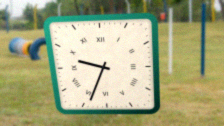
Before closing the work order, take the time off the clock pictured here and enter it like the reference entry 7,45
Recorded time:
9,34
